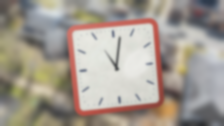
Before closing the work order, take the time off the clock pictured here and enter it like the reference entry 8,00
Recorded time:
11,02
